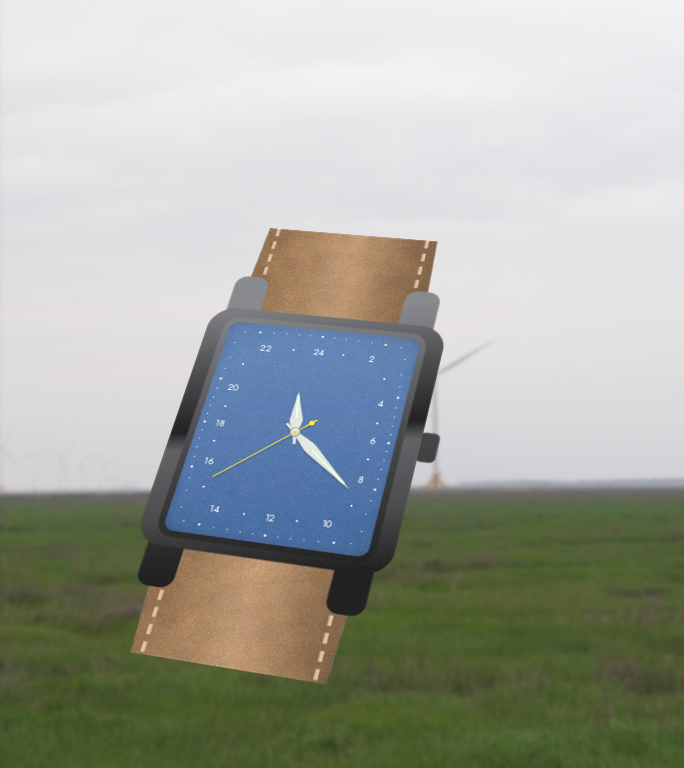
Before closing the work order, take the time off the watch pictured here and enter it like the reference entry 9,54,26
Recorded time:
23,21,38
